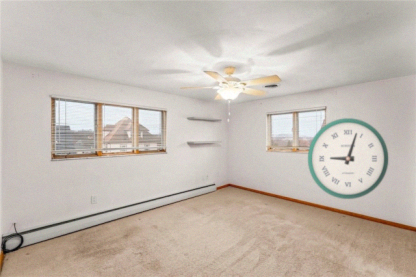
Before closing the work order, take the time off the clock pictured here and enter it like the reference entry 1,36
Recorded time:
9,03
